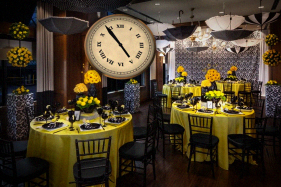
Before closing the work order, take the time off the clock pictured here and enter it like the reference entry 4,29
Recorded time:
4,54
